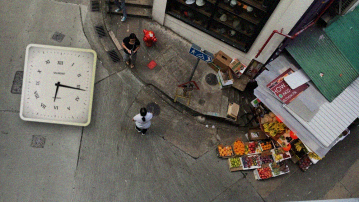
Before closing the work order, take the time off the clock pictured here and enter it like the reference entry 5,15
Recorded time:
6,16
